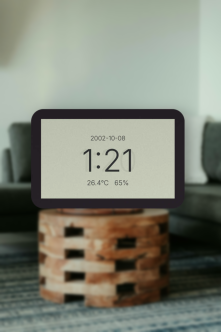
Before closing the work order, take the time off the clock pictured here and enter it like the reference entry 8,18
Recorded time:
1,21
